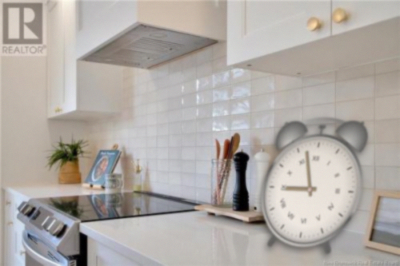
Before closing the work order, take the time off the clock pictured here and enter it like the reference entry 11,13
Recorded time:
8,57
